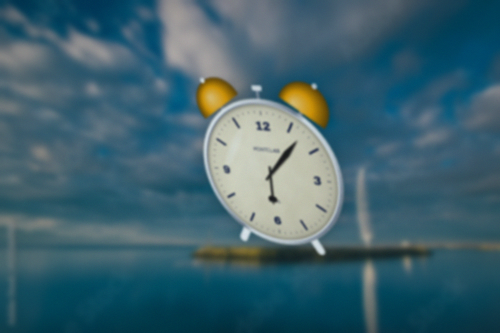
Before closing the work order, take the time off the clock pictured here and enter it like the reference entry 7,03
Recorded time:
6,07
